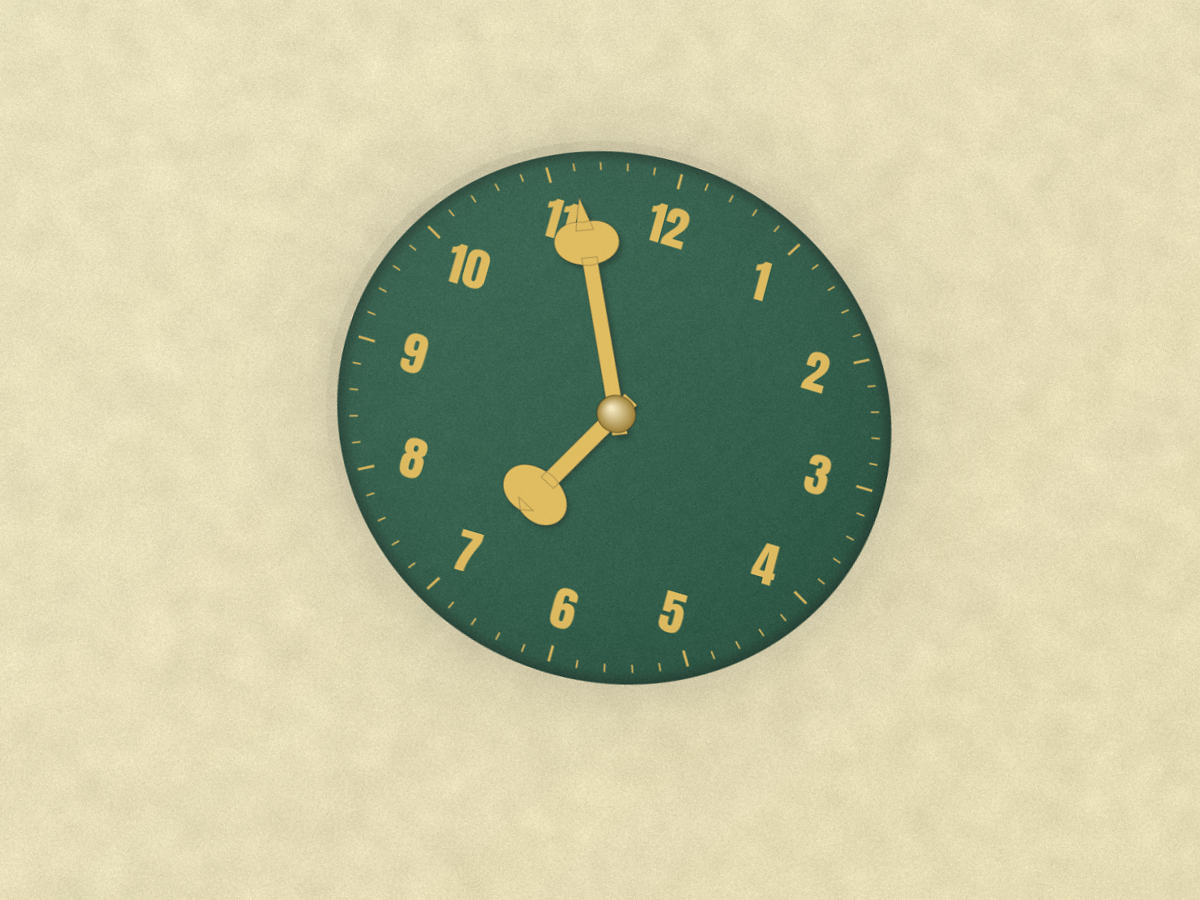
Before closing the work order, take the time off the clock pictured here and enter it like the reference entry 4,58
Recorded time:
6,56
